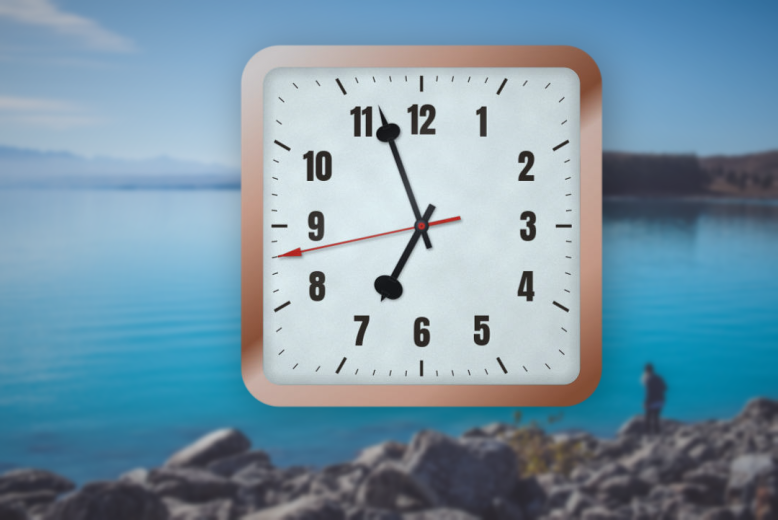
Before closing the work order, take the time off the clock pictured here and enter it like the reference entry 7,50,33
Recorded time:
6,56,43
